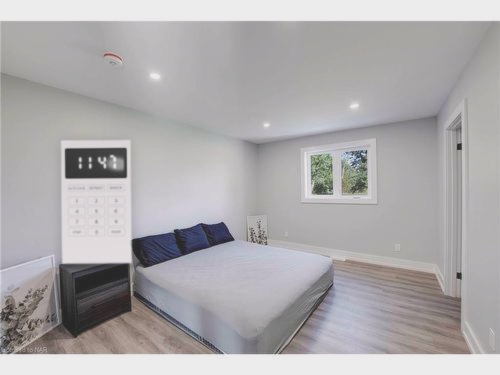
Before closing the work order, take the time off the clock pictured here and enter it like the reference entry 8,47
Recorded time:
11,47
